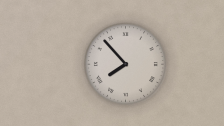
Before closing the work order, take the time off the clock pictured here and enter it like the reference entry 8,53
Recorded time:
7,53
